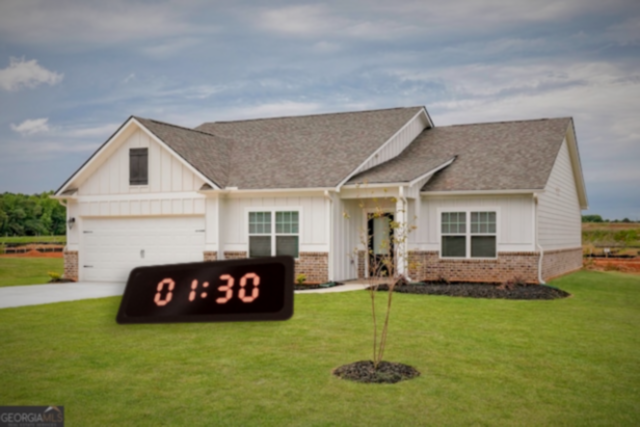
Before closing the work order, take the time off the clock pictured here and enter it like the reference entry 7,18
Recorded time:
1,30
